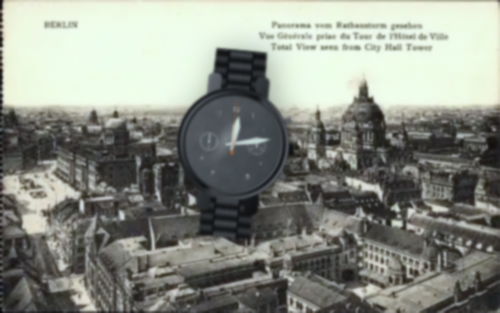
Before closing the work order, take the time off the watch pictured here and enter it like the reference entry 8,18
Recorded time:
12,13
